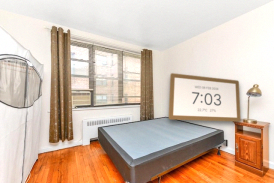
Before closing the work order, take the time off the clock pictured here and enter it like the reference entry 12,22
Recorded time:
7,03
